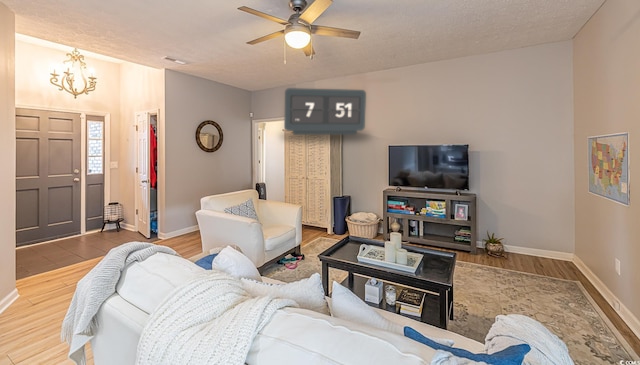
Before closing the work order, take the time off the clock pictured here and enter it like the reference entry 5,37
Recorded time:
7,51
